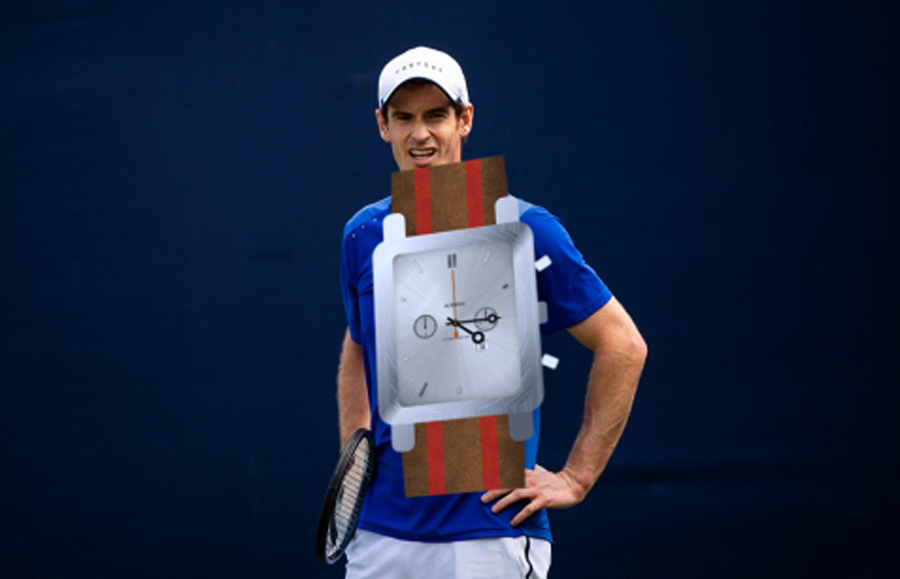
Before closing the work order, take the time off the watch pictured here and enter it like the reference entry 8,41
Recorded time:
4,15
